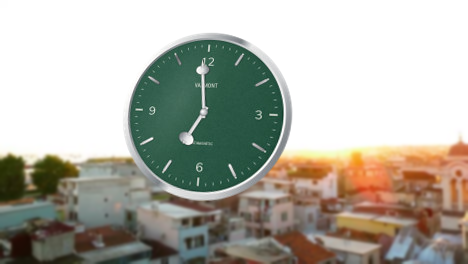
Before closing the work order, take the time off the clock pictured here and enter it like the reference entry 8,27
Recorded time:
6,59
